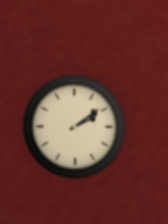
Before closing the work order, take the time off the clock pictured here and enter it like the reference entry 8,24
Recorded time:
2,09
